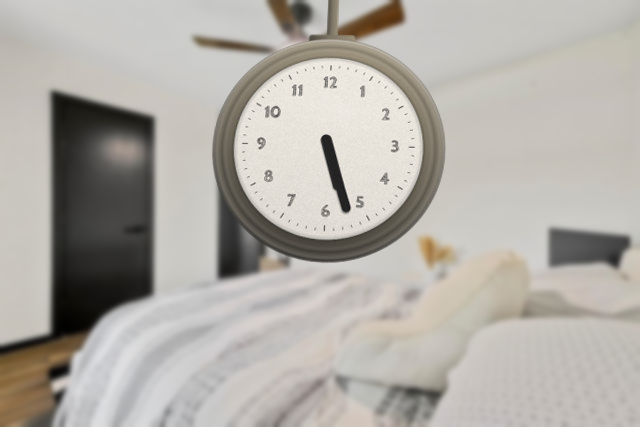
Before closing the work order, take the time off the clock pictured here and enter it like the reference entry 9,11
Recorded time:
5,27
